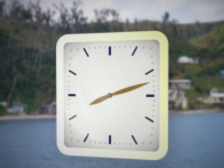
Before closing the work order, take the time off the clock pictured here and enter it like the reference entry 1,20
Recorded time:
8,12
